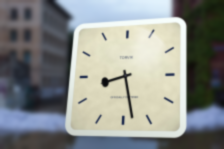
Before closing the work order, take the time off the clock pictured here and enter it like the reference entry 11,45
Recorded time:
8,28
